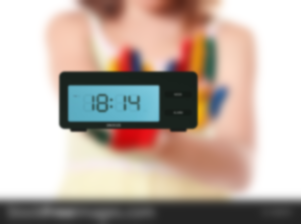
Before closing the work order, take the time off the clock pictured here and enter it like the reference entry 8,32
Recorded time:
18,14
